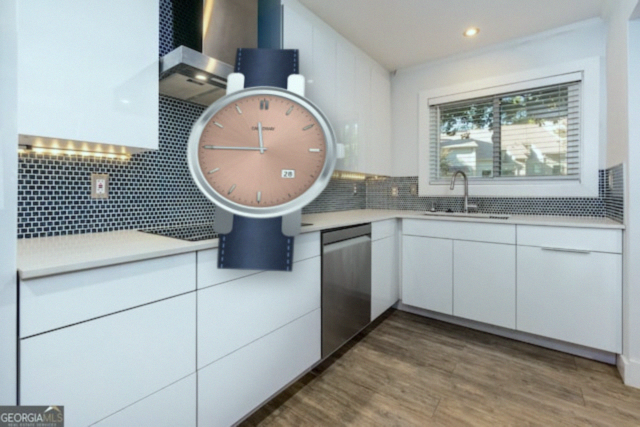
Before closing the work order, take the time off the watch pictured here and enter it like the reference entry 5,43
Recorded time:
11,45
